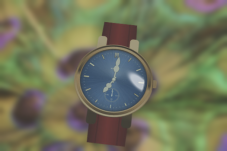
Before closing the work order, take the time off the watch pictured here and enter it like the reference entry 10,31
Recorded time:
7,01
